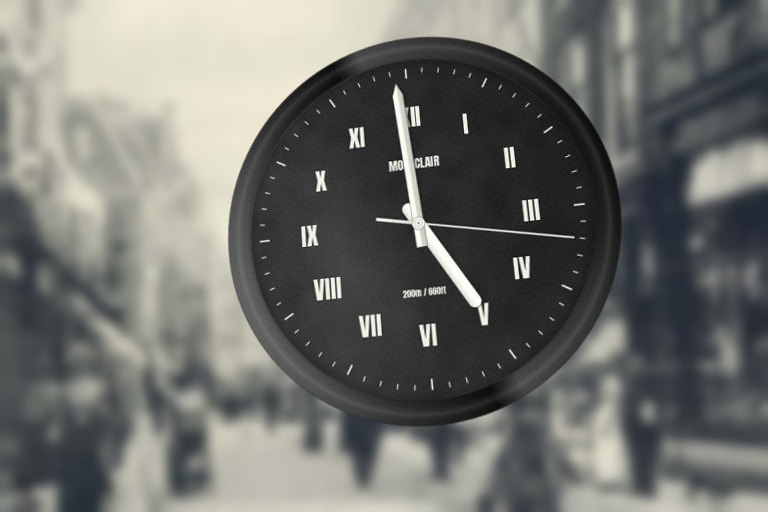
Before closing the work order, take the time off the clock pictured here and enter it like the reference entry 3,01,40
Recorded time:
4,59,17
